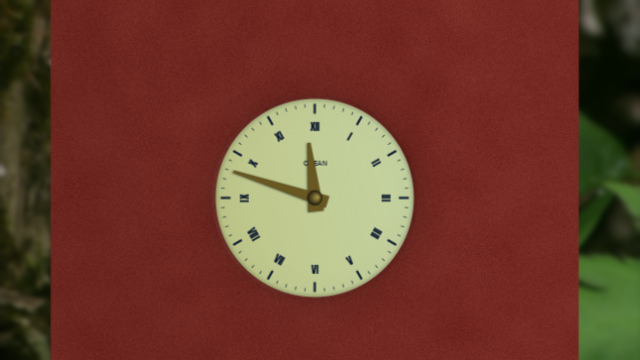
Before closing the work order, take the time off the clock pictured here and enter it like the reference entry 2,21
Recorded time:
11,48
